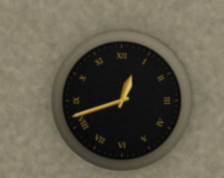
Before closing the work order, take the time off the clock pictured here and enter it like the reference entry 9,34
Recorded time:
12,42
